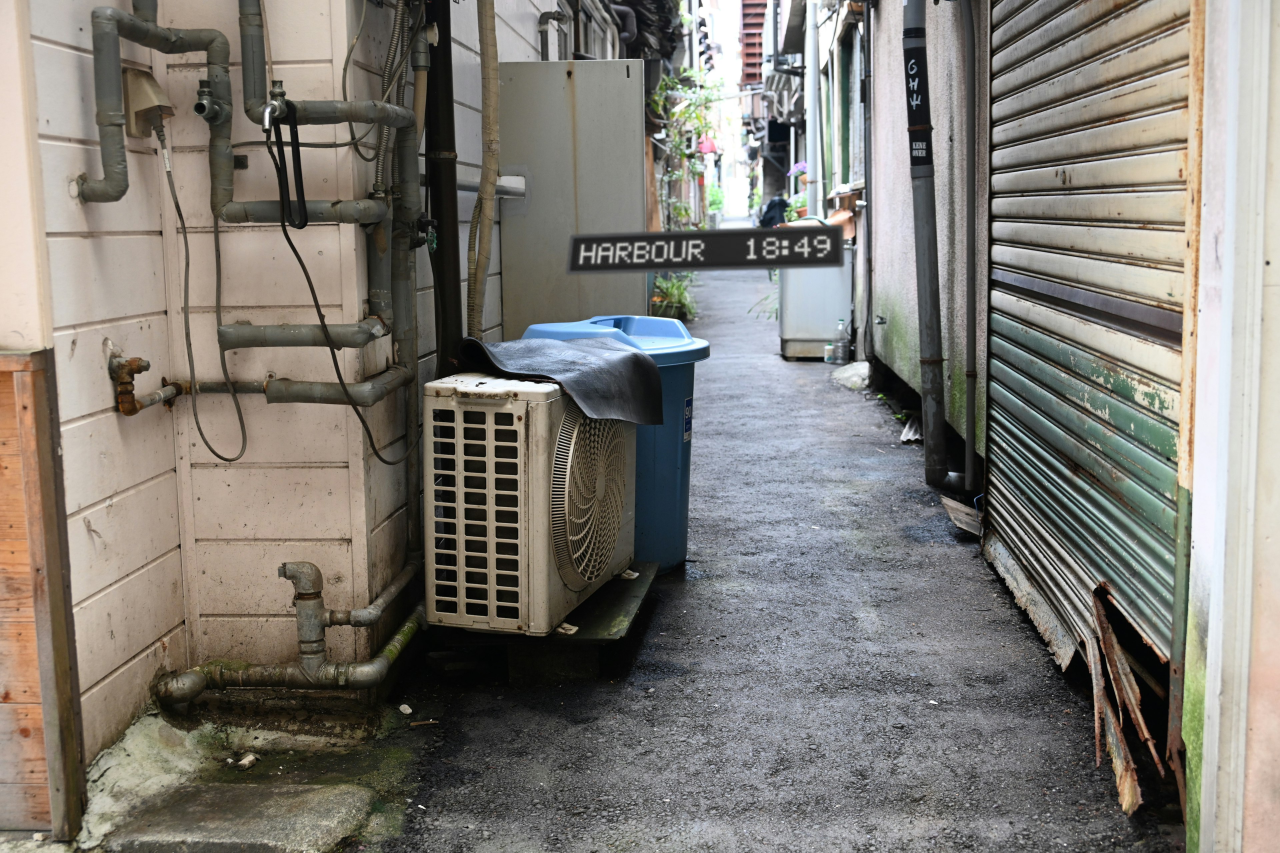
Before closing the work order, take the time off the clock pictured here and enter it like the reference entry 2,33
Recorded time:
18,49
